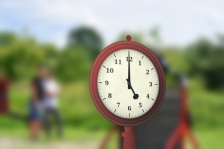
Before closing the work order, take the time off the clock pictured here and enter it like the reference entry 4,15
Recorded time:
5,00
